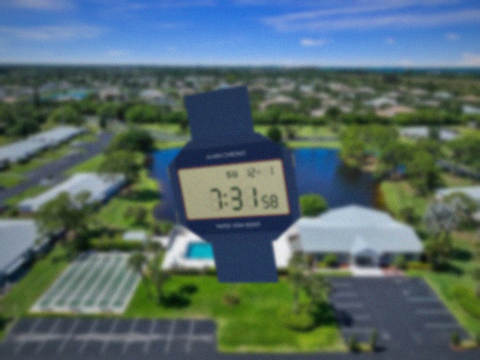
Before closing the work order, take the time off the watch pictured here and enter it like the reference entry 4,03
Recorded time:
7,31
